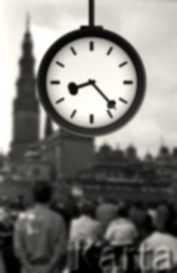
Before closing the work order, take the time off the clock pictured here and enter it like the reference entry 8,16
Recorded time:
8,23
